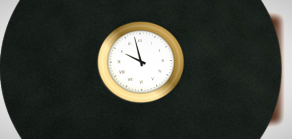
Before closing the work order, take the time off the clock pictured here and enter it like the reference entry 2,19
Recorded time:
9,58
